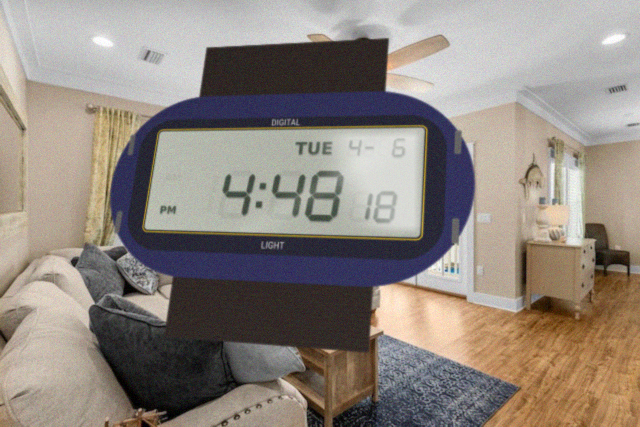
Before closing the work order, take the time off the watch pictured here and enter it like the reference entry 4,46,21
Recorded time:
4,48,18
